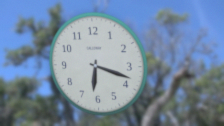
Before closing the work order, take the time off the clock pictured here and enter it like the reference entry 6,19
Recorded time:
6,18
